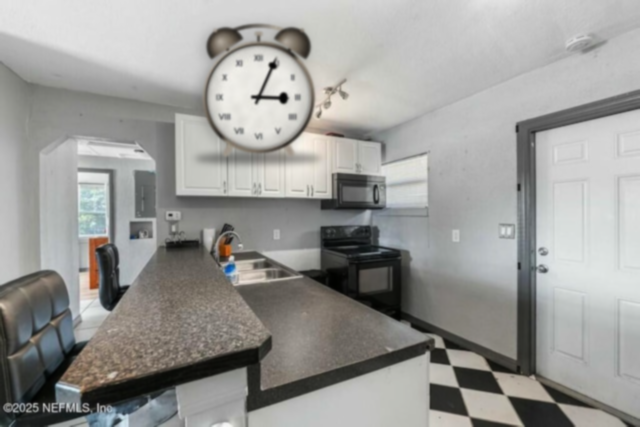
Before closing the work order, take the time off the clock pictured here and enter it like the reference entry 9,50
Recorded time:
3,04
